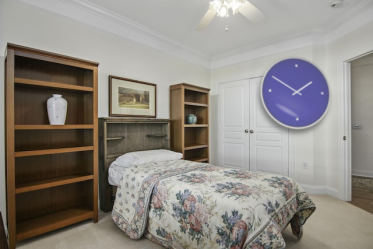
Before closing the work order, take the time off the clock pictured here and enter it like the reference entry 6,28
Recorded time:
1,50
